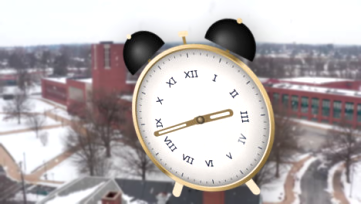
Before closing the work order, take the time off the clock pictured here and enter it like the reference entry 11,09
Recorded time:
2,43
